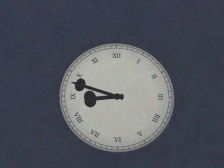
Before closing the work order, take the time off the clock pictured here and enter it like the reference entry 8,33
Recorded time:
8,48
